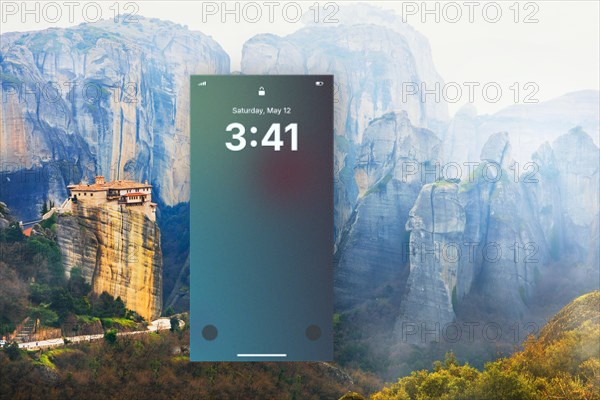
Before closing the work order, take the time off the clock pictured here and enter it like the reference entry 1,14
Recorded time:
3,41
